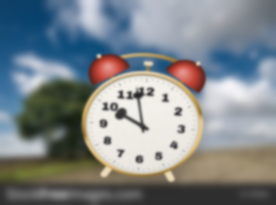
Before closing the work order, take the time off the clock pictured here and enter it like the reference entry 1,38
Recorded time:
9,58
